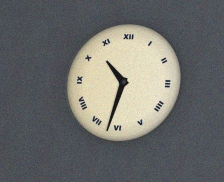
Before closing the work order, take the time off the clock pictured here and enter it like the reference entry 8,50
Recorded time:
10,32
